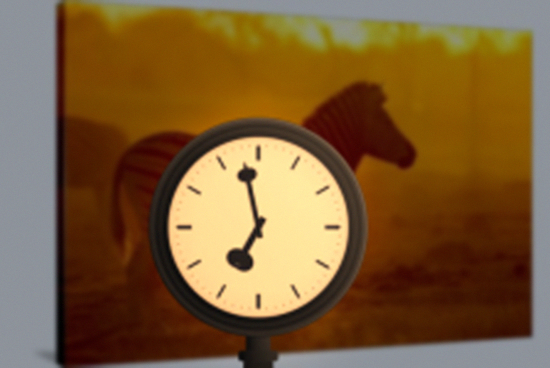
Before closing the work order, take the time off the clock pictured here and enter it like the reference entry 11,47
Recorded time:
6,58
